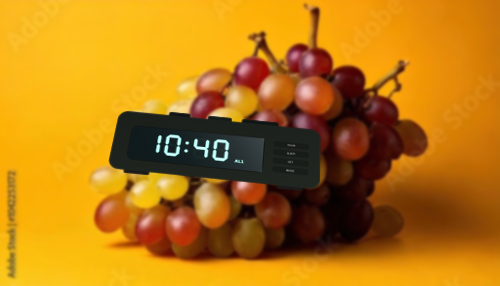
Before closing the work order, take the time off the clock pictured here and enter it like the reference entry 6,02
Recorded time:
10,40
